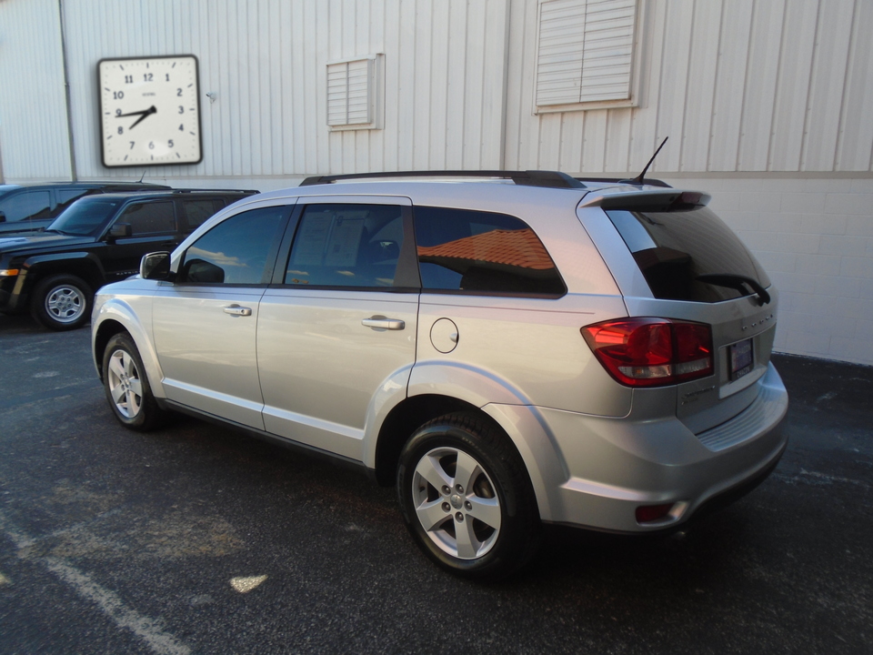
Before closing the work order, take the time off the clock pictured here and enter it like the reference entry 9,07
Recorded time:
7,44
